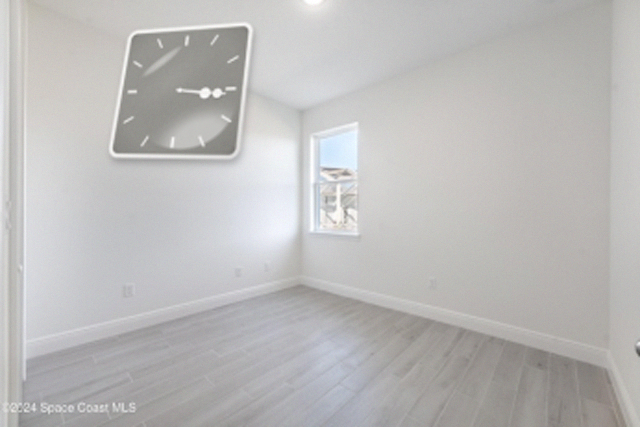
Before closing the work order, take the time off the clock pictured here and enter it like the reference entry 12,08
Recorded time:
3,16
